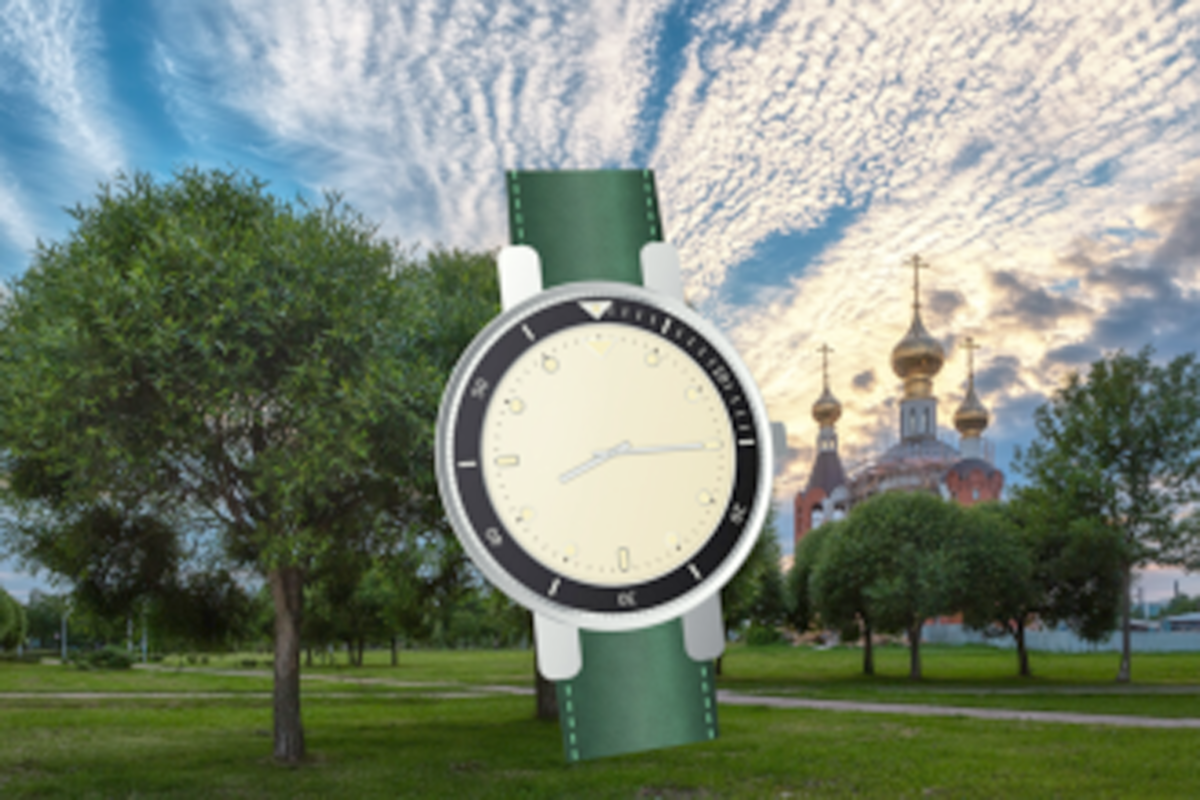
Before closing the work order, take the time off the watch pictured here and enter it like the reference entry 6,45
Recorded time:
8,15
